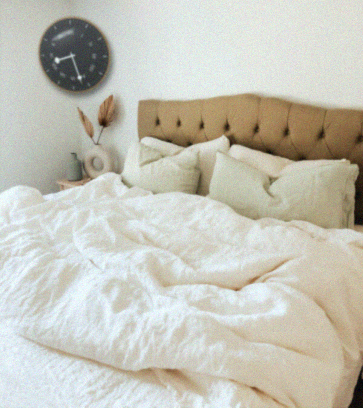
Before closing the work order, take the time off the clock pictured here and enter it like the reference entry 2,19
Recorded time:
8,27
